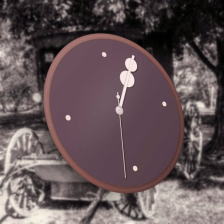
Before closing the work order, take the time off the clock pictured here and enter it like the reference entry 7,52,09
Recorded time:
1,05,32
